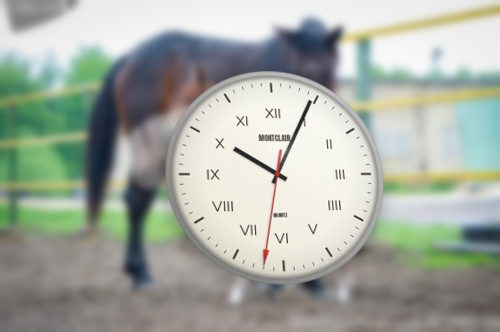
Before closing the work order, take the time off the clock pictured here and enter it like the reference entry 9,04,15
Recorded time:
10,04,32
